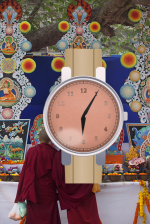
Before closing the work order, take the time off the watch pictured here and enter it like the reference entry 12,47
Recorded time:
6,05
